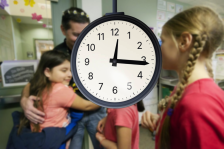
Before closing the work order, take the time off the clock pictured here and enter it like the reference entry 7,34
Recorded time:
12,16
